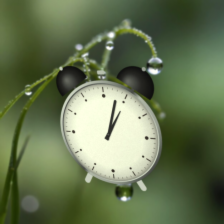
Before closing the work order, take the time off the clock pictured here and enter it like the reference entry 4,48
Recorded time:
1,03
